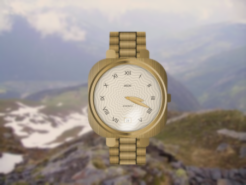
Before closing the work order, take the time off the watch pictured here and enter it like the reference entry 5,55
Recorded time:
3,19
